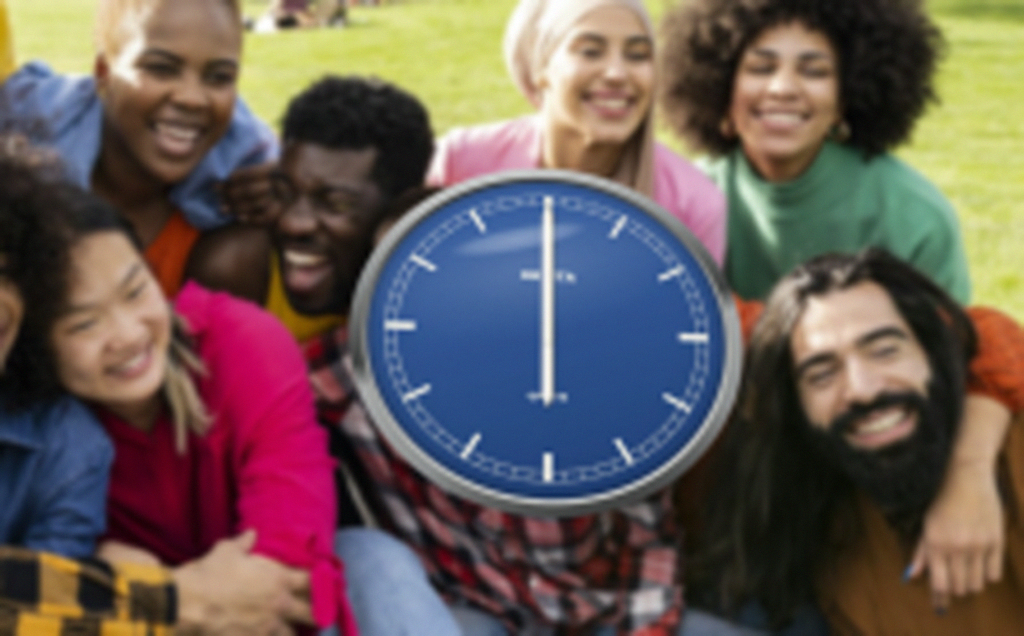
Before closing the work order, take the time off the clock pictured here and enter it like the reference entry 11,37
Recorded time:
6,00
